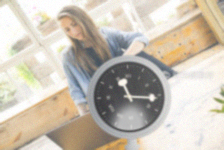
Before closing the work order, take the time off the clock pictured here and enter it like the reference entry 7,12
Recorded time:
11,16
